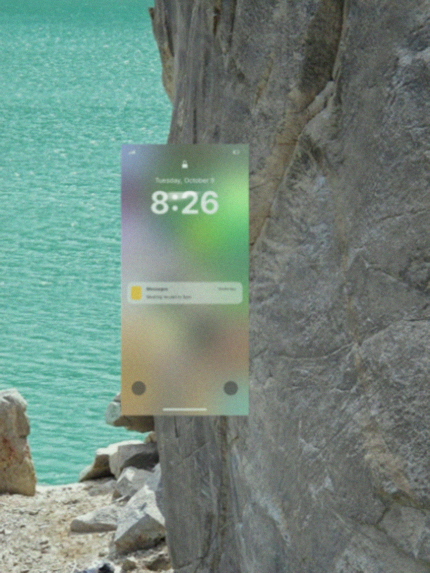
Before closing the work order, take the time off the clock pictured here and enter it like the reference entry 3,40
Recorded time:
8,26
